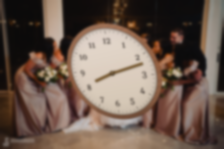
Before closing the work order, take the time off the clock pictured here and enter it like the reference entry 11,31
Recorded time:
8,12
